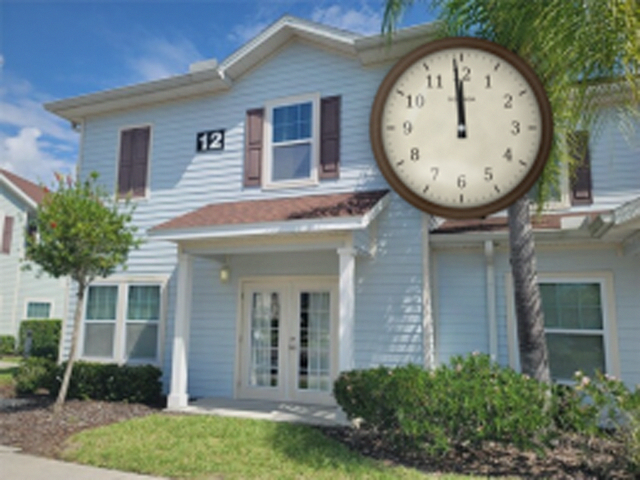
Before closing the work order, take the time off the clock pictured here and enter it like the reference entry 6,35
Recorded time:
11,59
